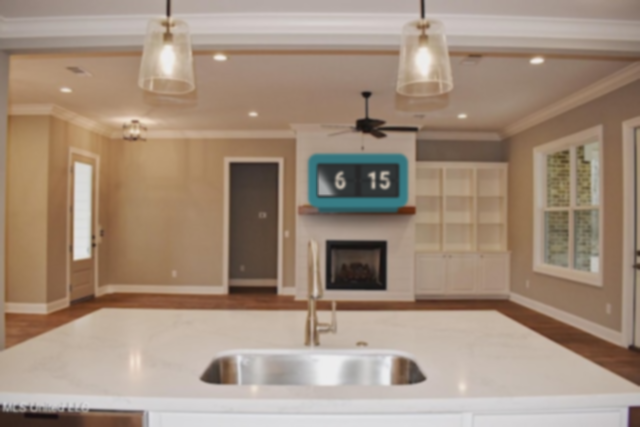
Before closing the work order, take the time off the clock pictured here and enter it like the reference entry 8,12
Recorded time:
6,15
